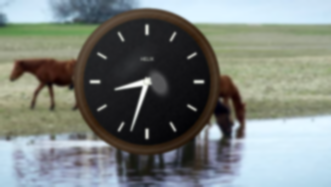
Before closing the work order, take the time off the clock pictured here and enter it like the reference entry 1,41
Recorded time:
8,33
